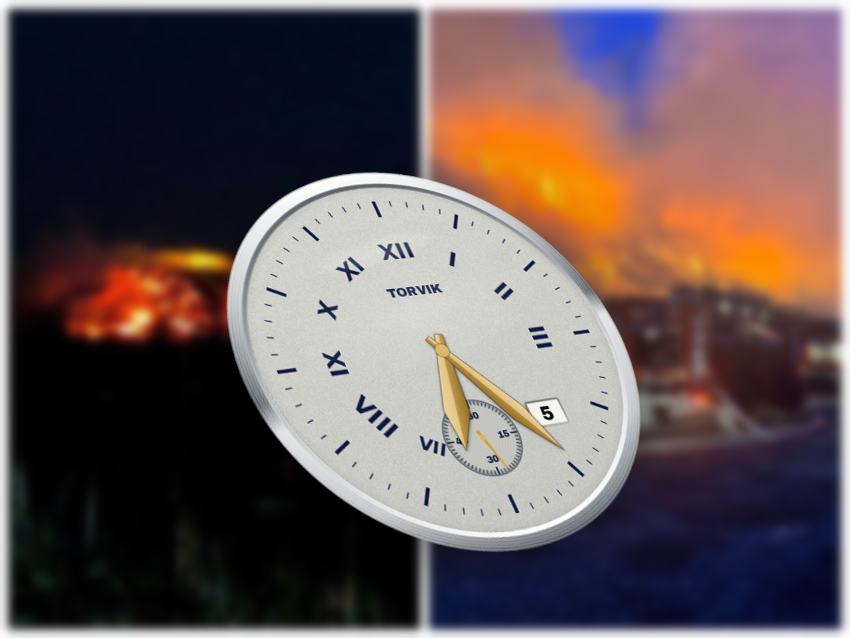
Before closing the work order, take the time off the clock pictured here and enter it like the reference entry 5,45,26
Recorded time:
6,24,27
